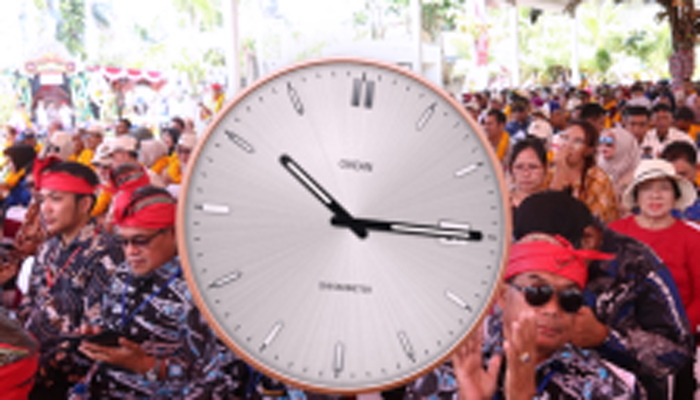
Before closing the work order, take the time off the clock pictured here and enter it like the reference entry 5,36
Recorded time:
10,15
